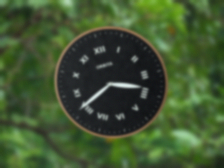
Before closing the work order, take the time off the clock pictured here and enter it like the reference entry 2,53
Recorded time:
3,41
